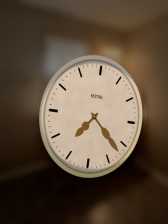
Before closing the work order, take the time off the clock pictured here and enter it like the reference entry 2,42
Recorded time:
7,22
